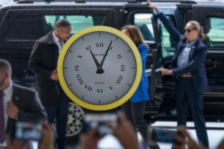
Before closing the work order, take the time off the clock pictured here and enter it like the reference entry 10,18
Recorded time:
11,04
